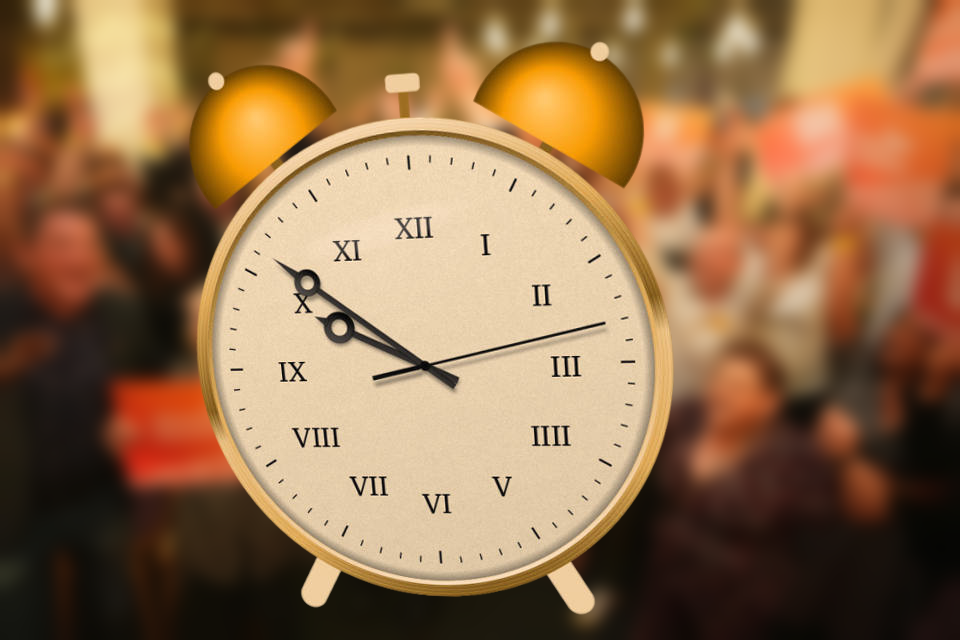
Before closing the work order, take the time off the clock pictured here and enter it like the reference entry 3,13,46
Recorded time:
9,51,13
